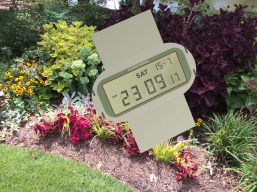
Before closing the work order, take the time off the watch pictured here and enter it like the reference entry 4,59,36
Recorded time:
23,09,17
